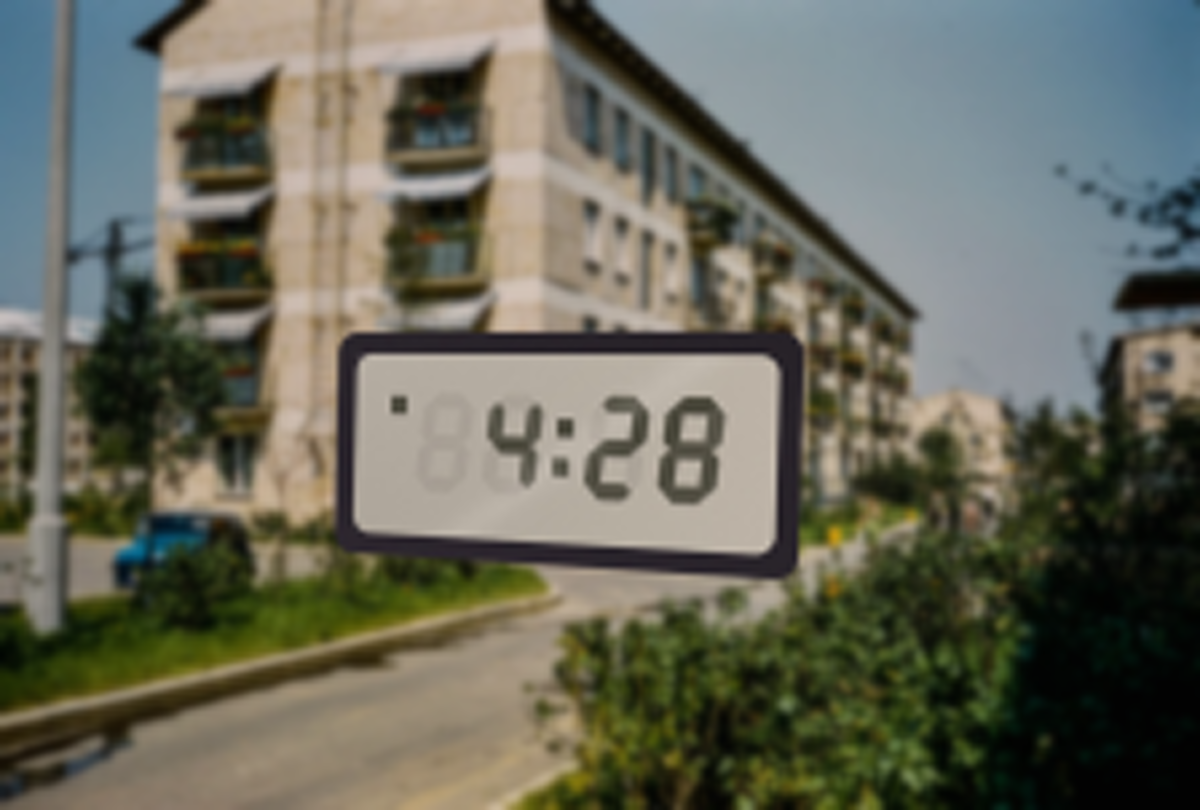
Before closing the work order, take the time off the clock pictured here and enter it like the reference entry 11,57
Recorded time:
4,28
